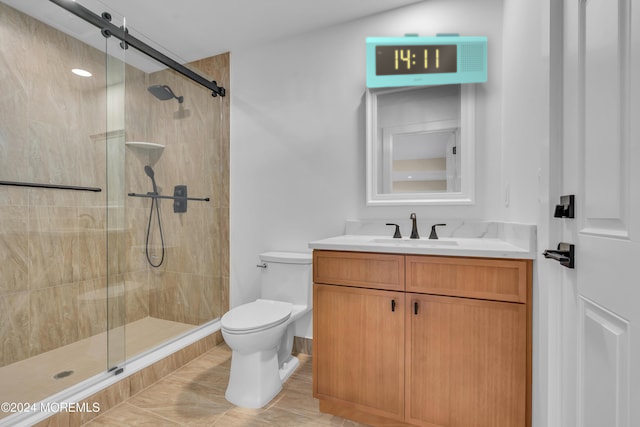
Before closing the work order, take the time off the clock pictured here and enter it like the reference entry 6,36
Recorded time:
14,11
